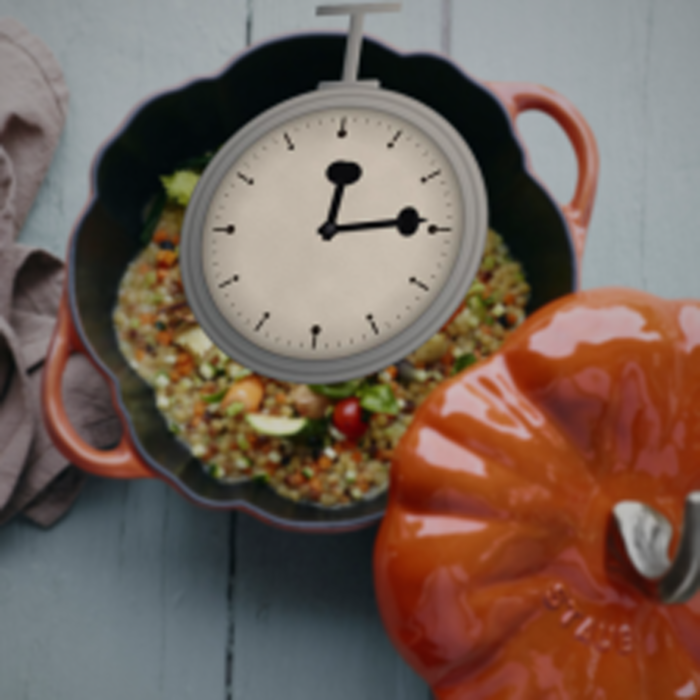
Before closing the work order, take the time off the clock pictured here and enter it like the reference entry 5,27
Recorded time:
12,14
